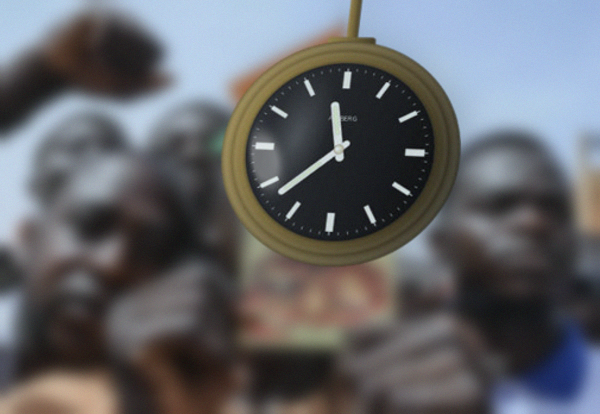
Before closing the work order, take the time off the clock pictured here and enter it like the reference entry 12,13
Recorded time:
11,38
